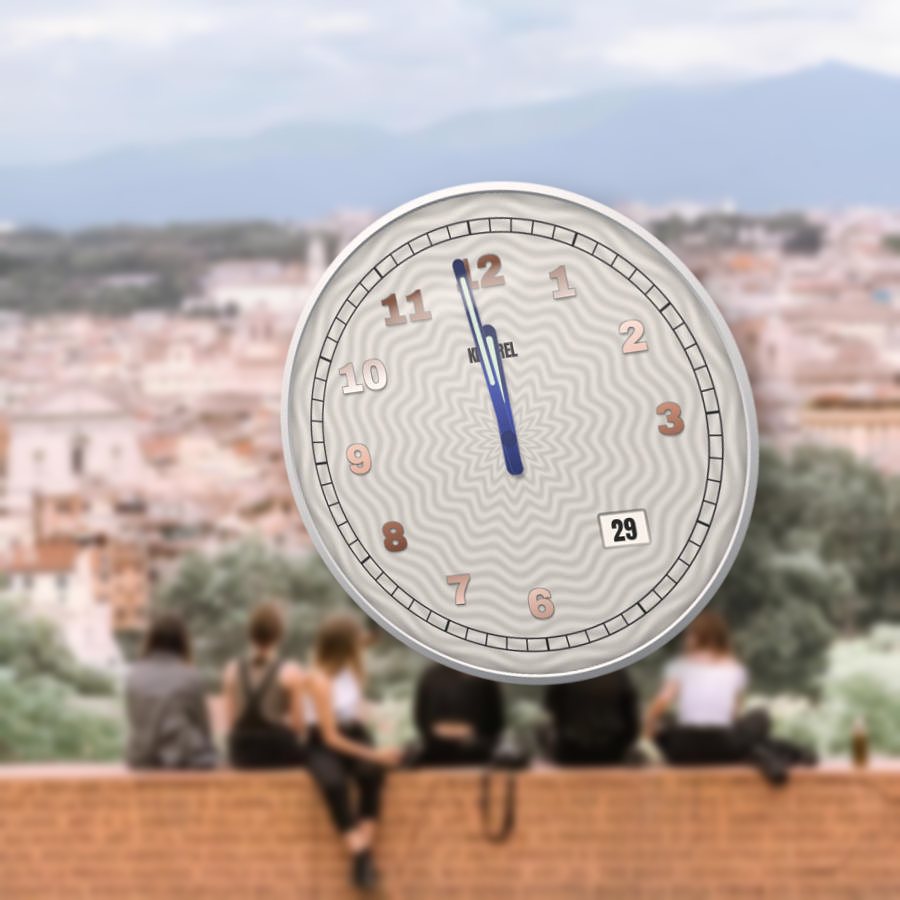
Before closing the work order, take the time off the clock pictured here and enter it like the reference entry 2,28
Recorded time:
11,59
